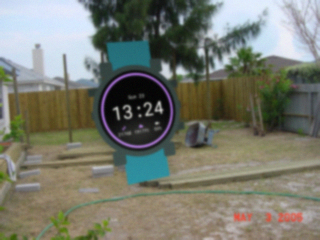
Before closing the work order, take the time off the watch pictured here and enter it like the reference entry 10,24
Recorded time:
13,24
